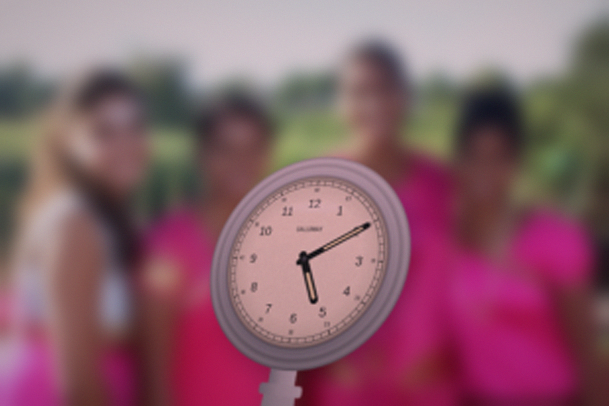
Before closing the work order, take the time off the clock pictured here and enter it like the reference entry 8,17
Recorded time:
5,10
